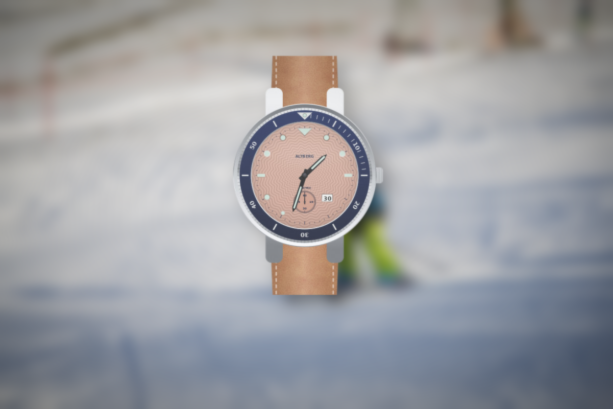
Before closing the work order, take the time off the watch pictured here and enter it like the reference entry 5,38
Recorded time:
1,33
